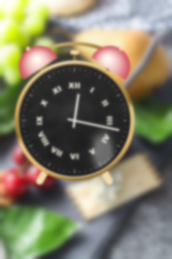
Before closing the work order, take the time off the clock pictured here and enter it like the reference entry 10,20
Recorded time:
12,17
